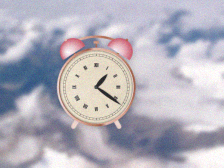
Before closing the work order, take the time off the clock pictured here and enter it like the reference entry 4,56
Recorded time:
1,21
